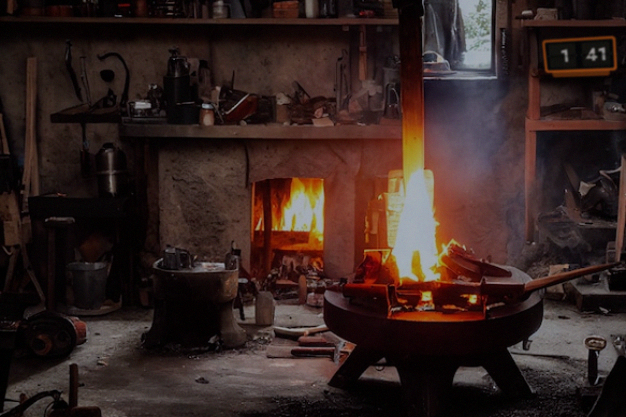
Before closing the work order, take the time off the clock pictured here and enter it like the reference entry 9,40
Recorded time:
1,41
